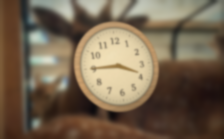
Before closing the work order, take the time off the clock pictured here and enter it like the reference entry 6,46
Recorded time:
3,45
